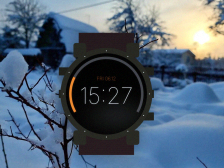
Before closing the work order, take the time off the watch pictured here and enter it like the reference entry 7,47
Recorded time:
15,27
